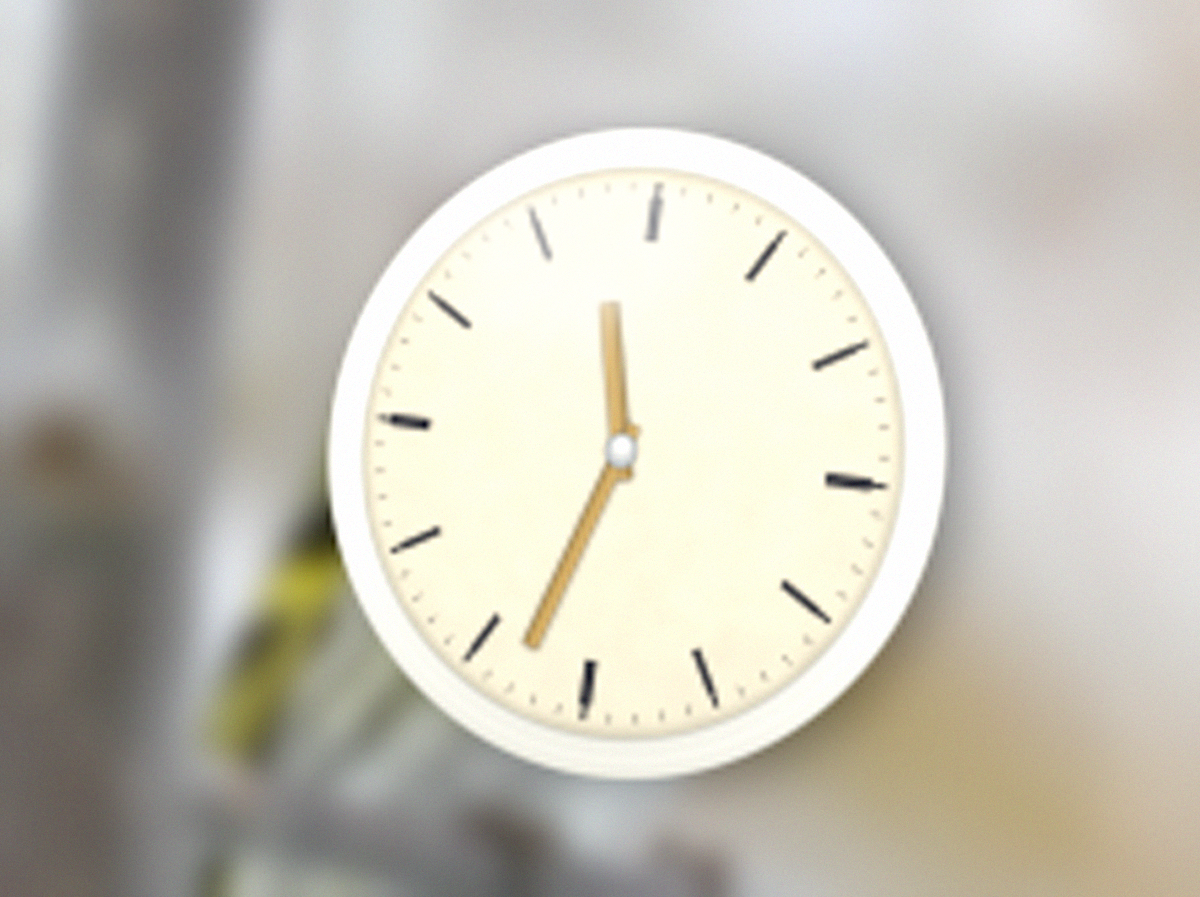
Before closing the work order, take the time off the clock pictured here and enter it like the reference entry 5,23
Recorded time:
11,33
